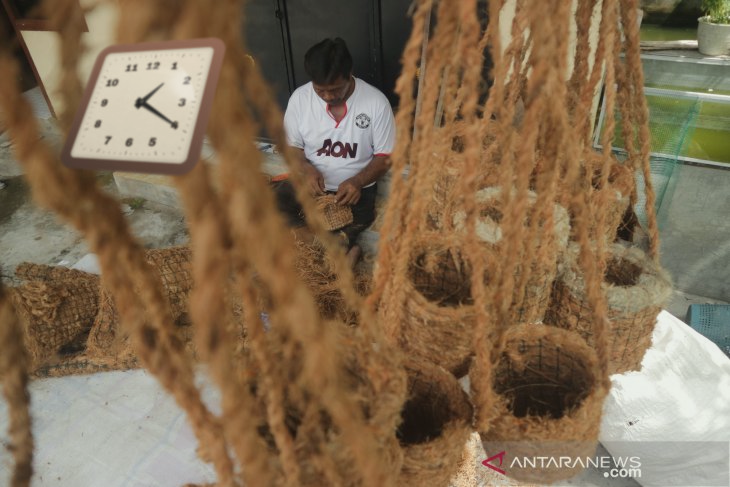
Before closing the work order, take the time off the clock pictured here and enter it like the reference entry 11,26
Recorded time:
1,20
